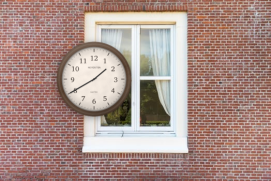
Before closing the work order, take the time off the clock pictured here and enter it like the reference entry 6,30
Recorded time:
1,40
